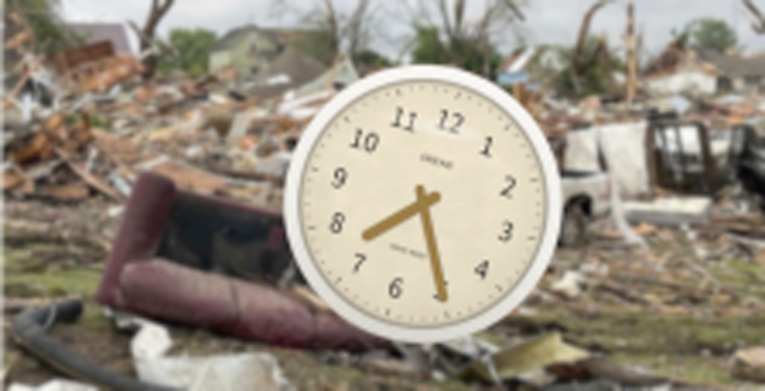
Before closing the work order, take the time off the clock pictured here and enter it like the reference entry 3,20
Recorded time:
7,25
